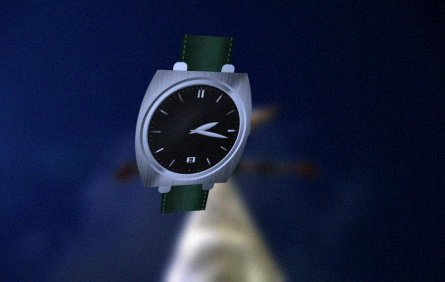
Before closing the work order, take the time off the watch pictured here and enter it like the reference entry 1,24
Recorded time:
2,17
